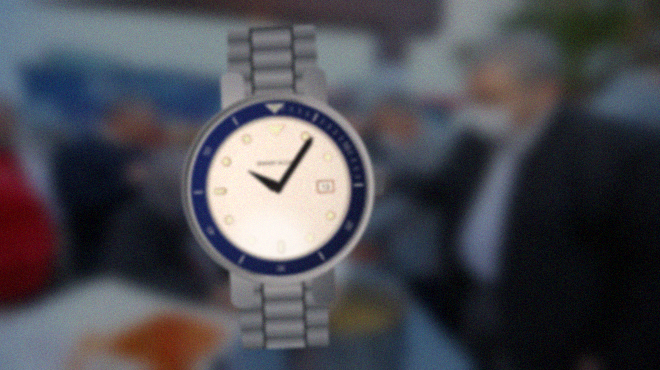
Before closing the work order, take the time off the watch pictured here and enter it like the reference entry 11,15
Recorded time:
10,06
